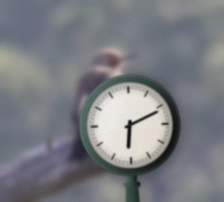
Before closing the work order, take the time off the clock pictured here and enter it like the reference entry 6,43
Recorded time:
6,11
